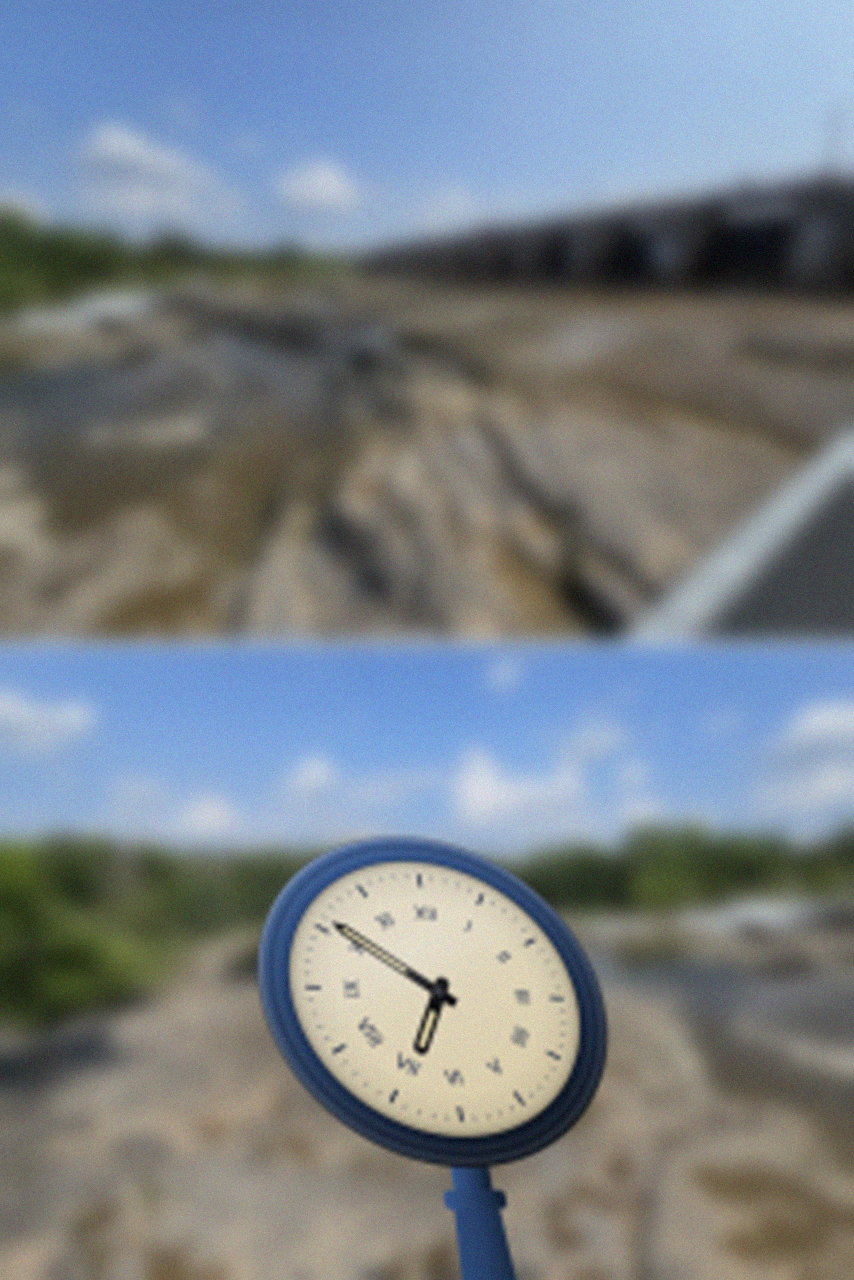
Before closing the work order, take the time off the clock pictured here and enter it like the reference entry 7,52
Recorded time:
6,51
